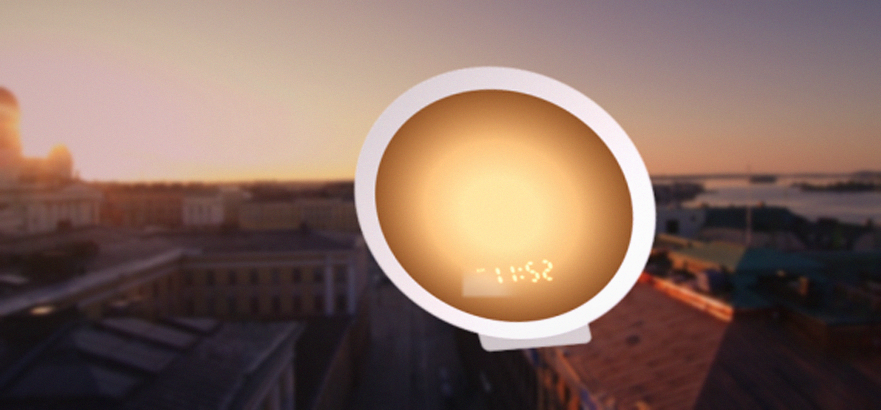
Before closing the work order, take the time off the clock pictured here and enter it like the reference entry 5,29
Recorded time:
11,52
